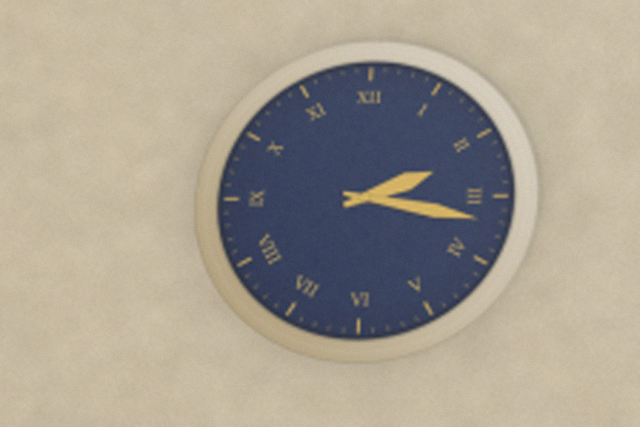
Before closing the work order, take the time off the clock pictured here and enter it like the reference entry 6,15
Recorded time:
2,17
